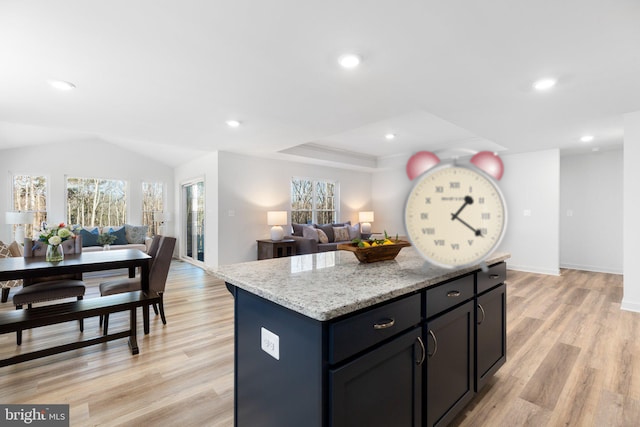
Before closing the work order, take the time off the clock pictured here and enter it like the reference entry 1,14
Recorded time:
1,21
